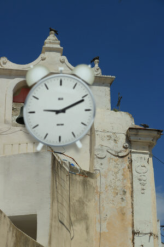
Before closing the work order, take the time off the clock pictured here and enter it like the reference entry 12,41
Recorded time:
9,11
